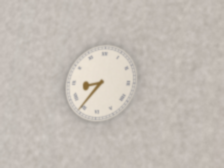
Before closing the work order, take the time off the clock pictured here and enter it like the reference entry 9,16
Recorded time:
8,36
